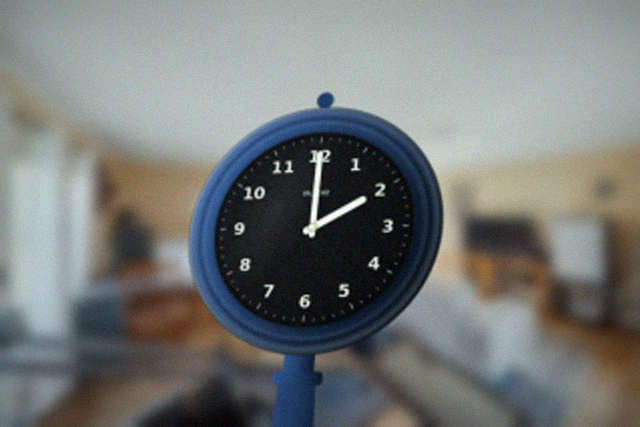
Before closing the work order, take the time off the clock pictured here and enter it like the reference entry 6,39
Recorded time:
2,00
